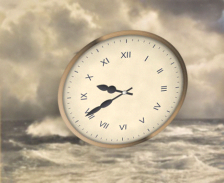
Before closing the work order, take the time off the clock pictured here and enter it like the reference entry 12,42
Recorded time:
9,40
